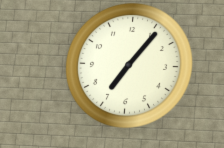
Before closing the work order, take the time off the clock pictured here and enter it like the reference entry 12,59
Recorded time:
7,06
